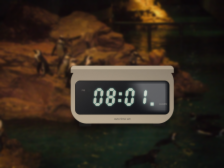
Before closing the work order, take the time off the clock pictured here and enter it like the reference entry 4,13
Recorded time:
8,01
